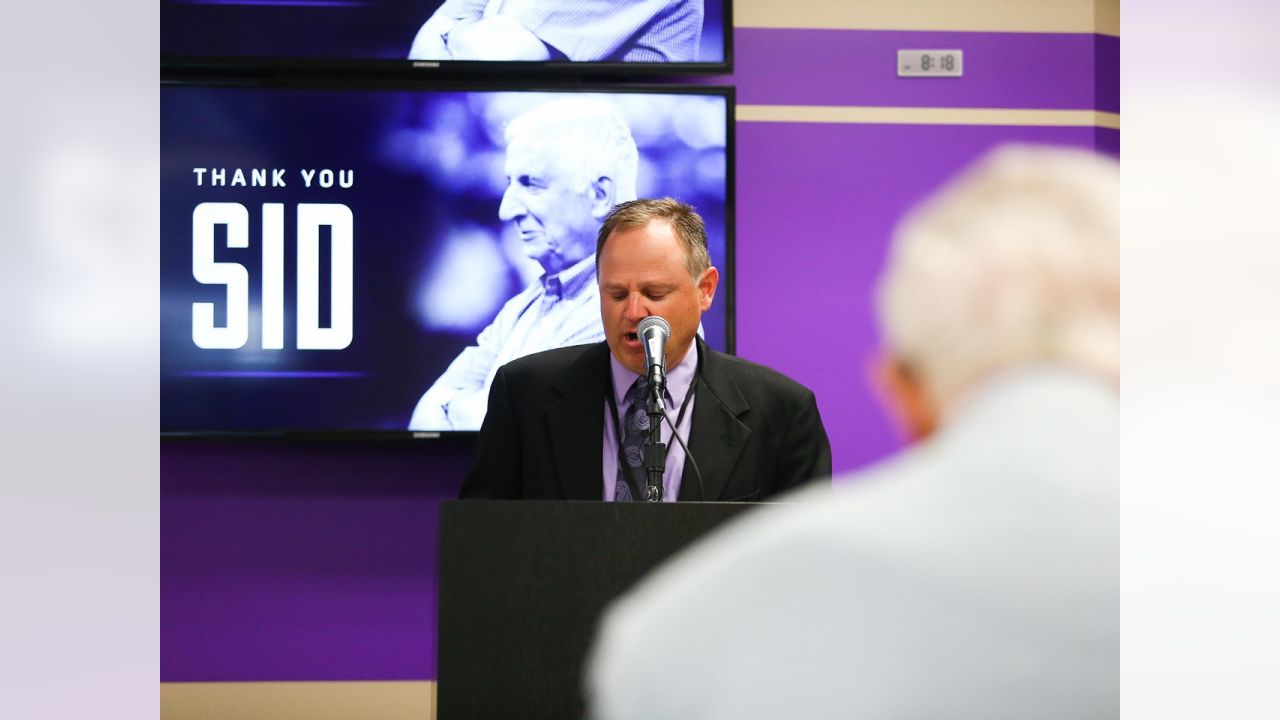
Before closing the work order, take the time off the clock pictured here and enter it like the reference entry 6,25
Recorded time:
8,18
